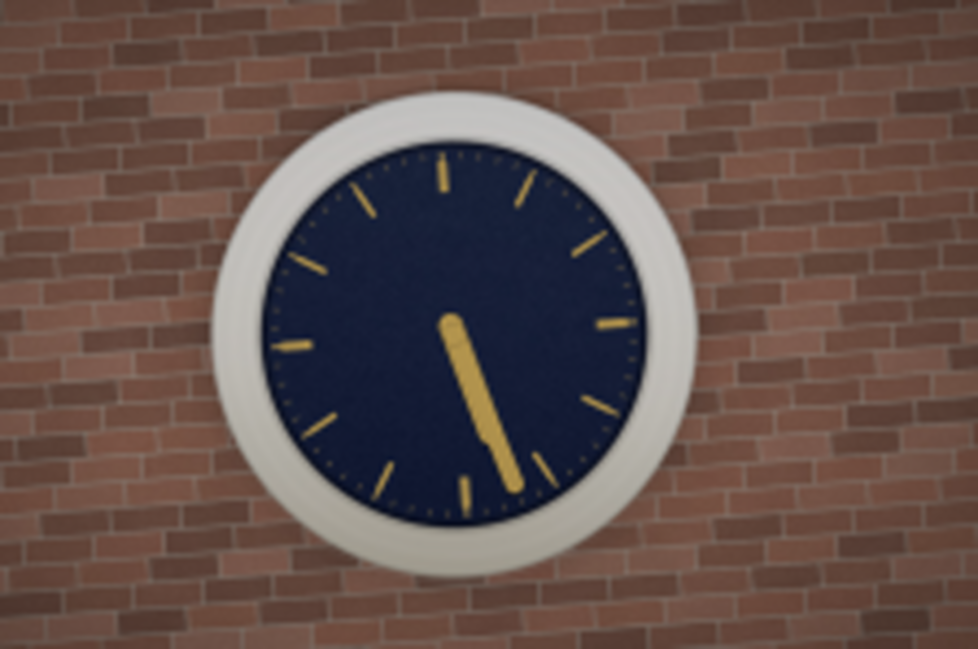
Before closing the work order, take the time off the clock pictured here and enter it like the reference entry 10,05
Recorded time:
5,27
